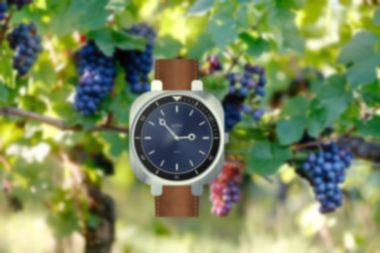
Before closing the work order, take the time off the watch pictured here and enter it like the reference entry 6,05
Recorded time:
2,53
